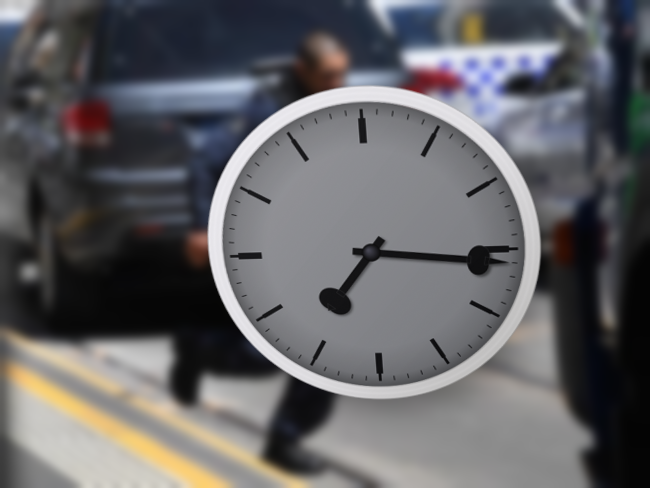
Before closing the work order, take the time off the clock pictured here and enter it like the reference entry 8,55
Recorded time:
7,16
